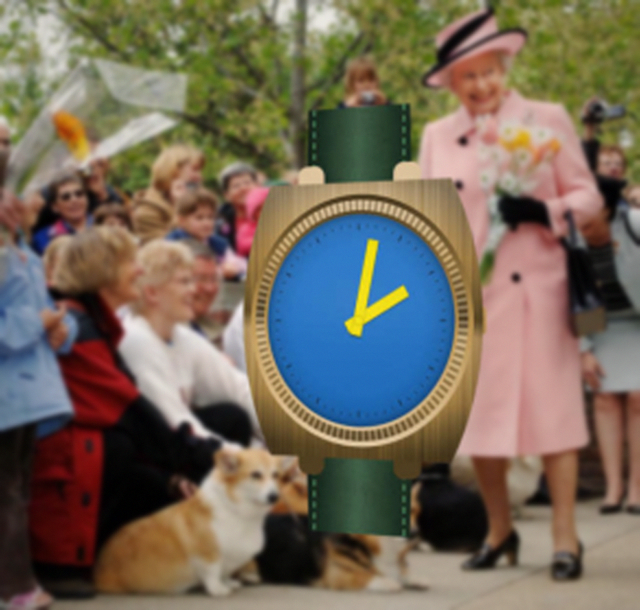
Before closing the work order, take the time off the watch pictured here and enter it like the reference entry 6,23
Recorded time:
2,02
